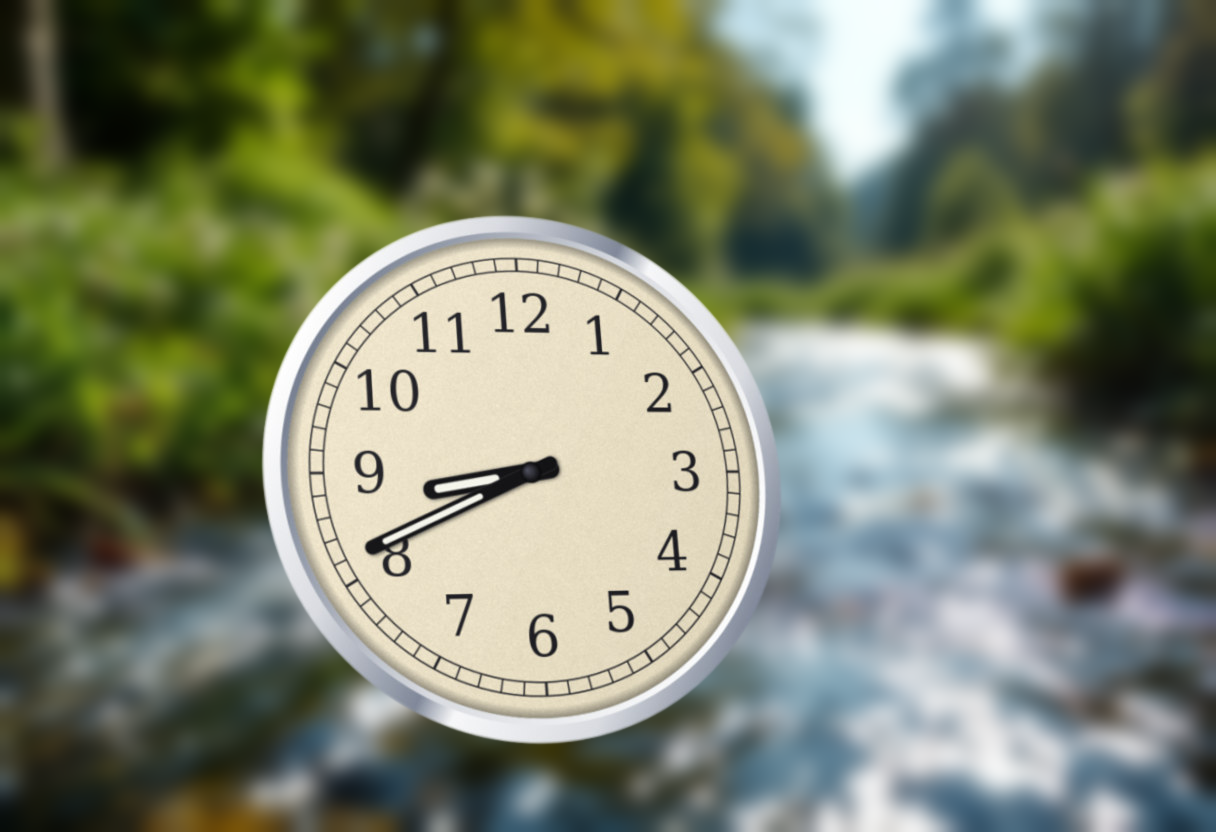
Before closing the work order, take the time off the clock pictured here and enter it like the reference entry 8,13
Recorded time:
8,41
